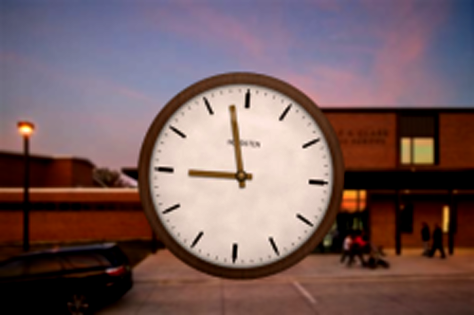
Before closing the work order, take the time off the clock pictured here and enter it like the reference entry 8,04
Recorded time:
8,58
